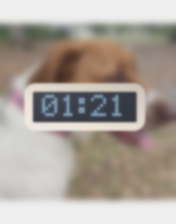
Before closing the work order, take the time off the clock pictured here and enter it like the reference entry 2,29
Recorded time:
1,21
